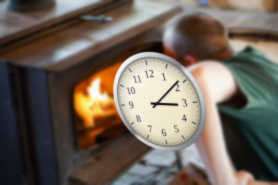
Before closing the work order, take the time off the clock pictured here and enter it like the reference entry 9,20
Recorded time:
3,09
